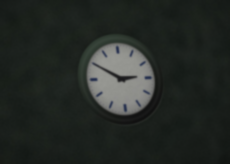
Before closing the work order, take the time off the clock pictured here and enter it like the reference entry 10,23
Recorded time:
2,50
